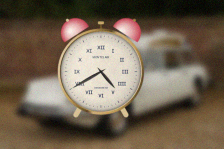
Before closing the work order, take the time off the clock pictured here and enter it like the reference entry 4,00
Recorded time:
4,40
